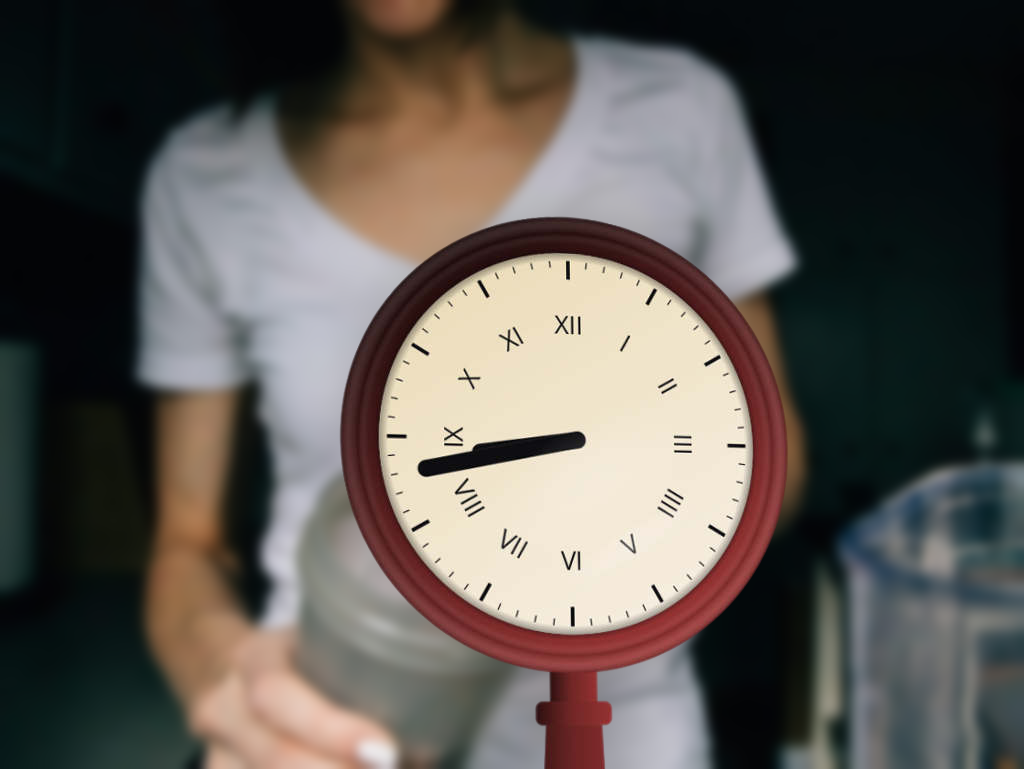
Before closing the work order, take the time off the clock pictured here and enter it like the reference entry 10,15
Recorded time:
8,43
